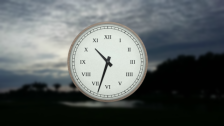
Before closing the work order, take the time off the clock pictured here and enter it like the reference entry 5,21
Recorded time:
10,33
